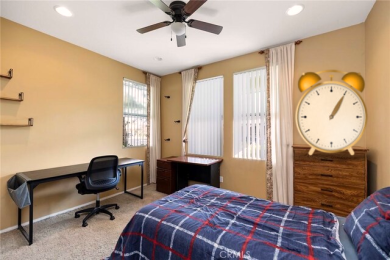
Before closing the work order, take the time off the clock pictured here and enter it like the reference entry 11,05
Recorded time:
1,05
